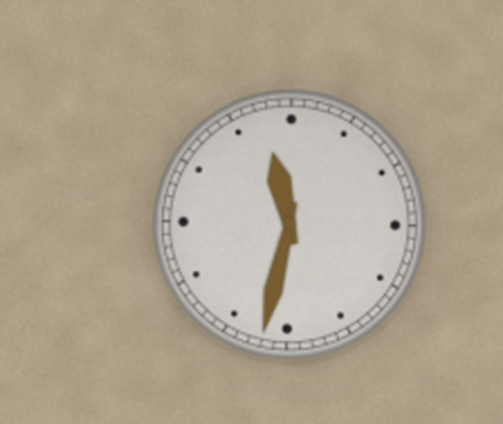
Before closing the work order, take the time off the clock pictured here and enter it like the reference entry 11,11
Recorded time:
11,32
